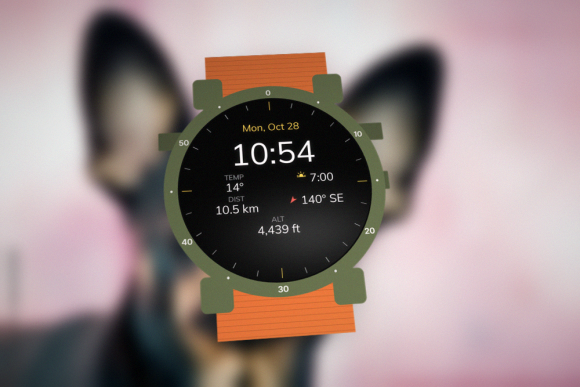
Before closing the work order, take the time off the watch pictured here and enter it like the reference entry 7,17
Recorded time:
10,54
